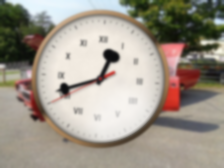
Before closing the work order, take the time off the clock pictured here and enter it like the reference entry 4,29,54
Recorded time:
12,41,40
